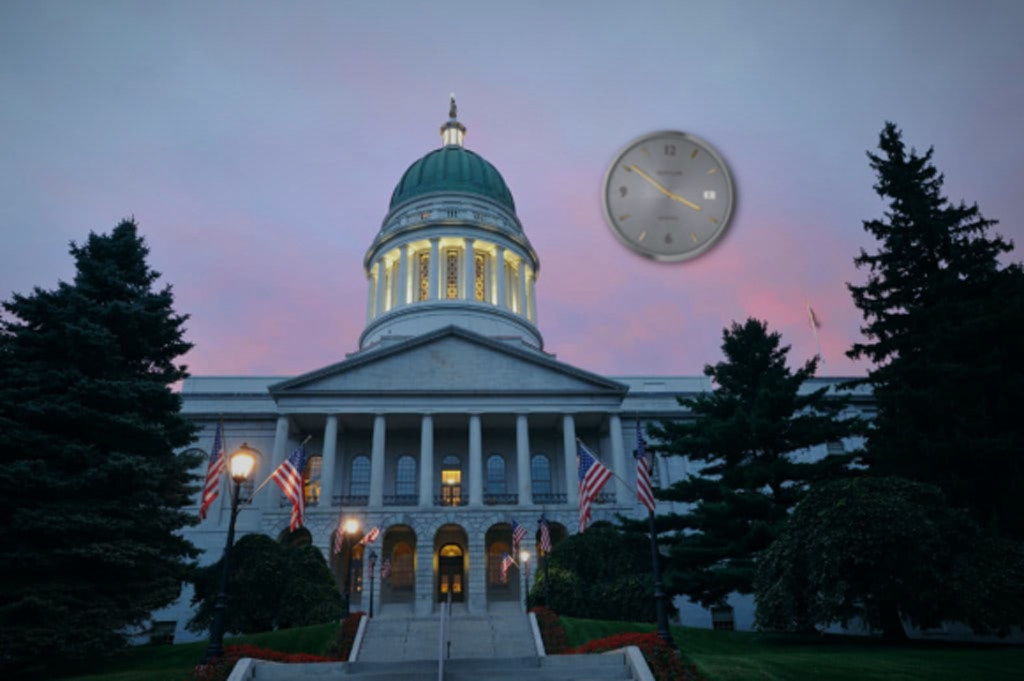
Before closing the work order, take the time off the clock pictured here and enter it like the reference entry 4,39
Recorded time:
3,51
